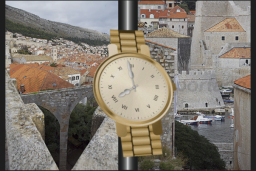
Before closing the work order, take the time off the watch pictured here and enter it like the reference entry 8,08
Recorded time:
7,59
